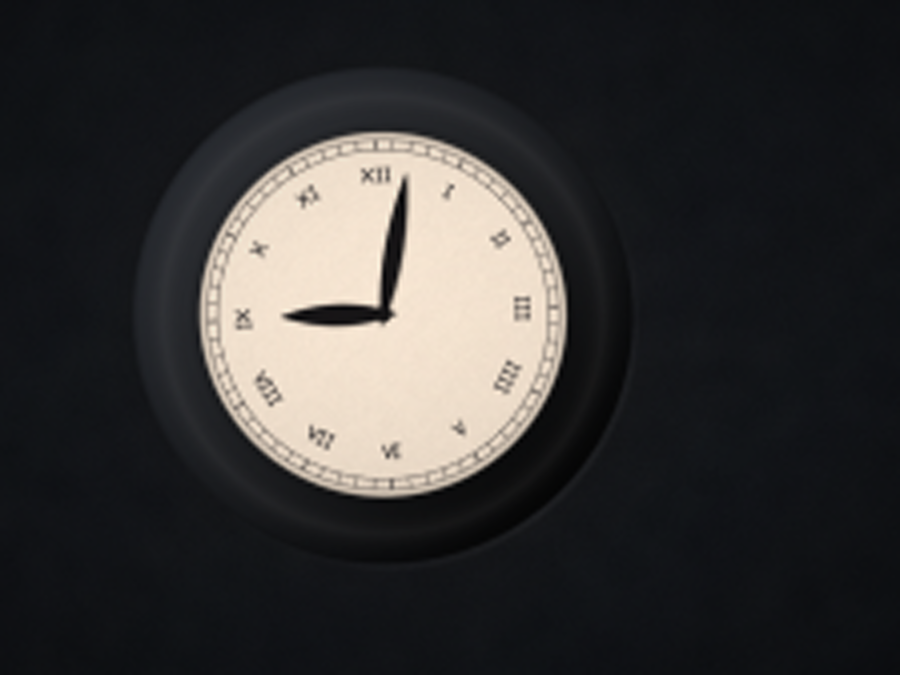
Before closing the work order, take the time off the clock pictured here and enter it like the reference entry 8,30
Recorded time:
9,02
